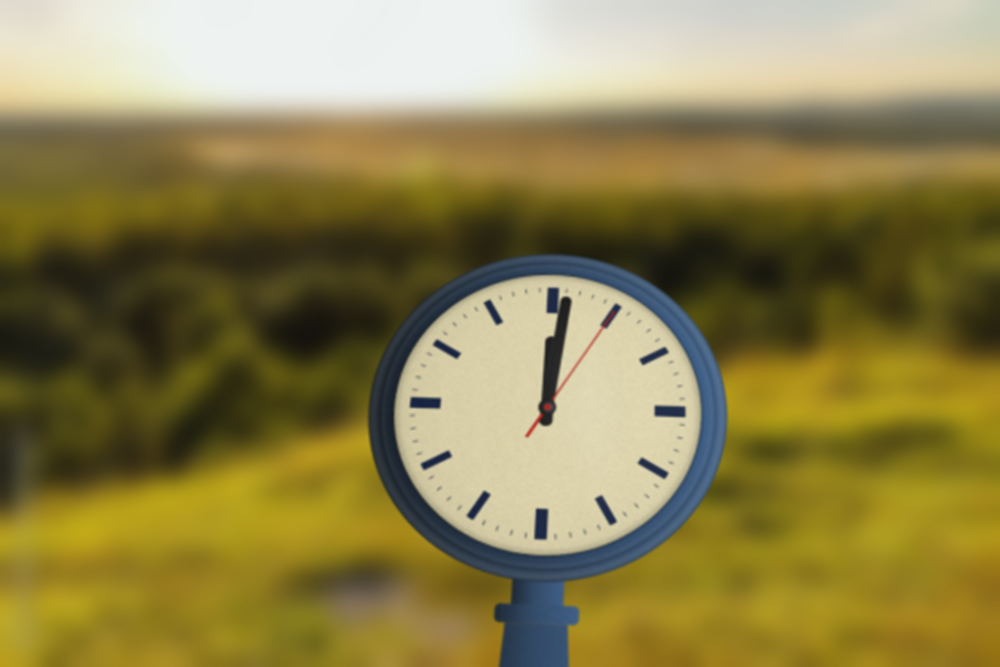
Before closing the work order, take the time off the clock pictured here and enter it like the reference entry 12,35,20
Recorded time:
12,01,05
